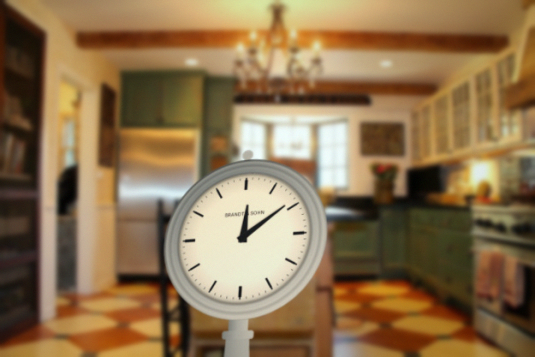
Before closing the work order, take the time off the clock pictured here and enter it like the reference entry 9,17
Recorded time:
12,09
